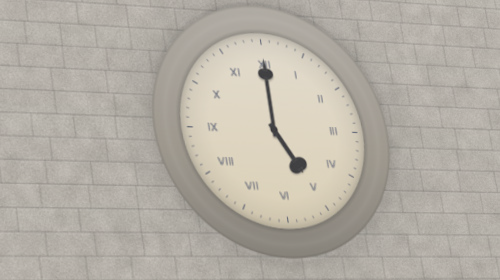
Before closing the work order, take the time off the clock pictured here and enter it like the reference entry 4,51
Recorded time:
5,00
